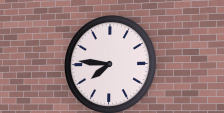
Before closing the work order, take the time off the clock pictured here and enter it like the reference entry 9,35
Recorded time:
7,46
